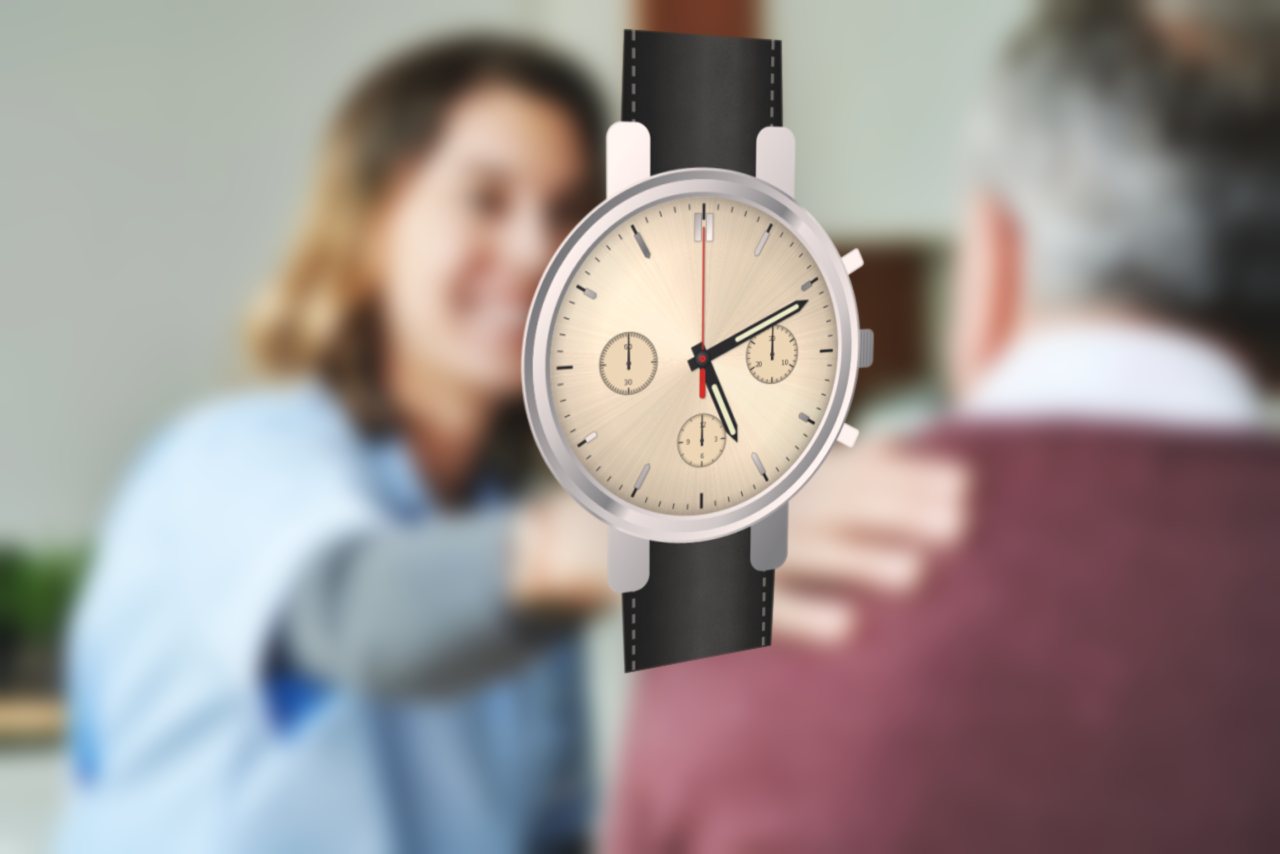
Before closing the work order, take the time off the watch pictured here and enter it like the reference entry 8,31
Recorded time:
5,11
